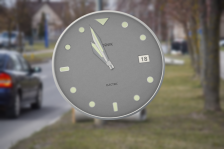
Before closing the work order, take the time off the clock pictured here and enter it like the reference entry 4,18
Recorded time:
10,57
